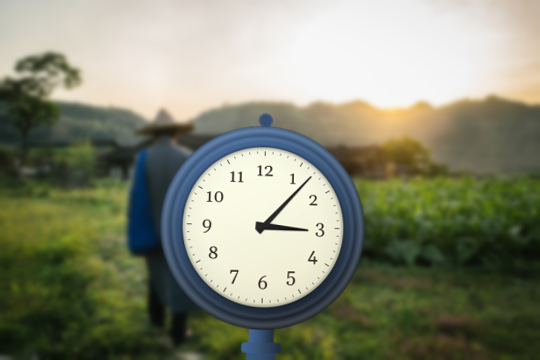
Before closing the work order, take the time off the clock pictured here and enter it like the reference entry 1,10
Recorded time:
3,07
